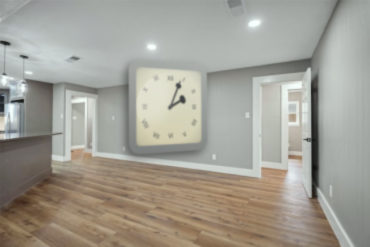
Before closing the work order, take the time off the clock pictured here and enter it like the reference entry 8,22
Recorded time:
2,04
